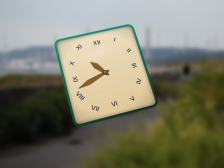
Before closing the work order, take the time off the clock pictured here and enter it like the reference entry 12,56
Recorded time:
10,42
